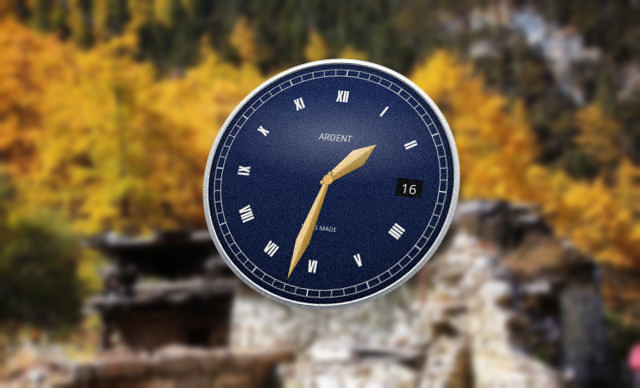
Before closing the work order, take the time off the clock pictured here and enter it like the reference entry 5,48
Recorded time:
1,32
